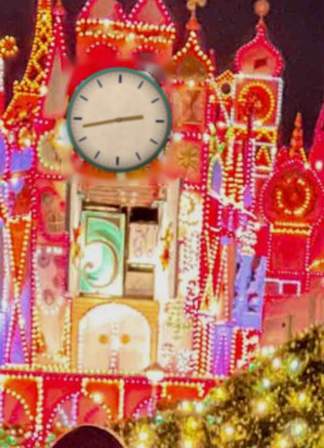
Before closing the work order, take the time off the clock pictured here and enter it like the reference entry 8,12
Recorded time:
2,43
